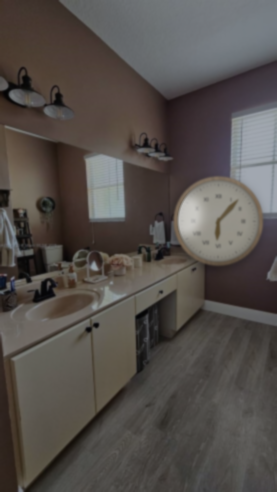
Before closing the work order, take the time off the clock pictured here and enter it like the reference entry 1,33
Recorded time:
6,07
